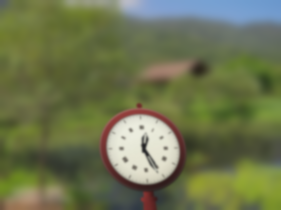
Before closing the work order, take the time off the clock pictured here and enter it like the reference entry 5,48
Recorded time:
12,26
